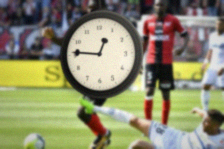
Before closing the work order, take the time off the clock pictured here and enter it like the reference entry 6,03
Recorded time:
12,46
